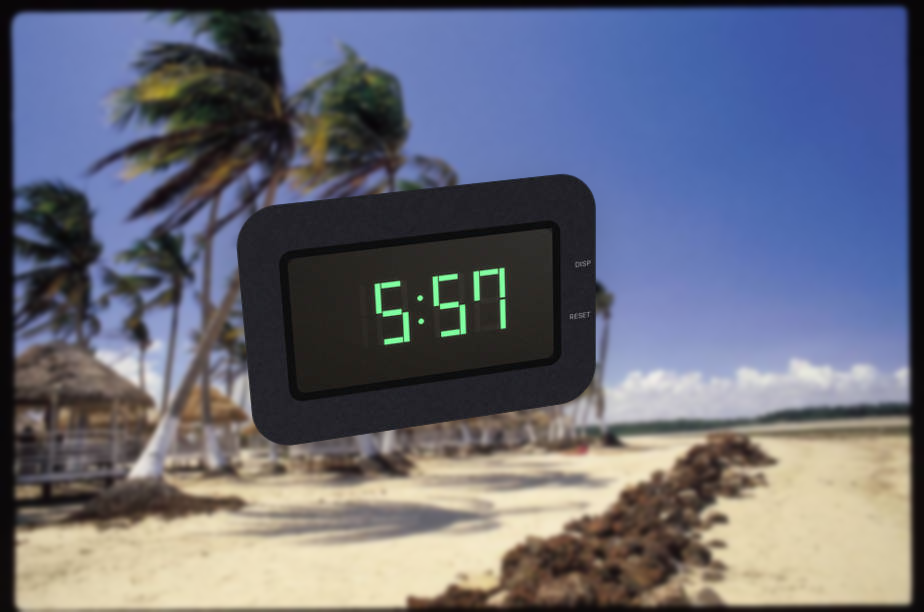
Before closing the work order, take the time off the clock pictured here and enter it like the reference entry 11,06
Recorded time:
5,57
